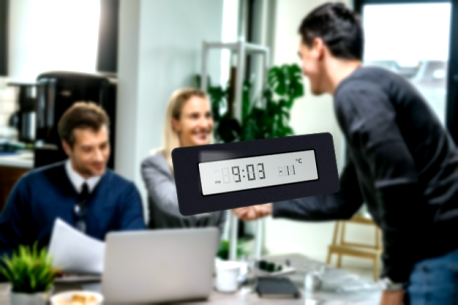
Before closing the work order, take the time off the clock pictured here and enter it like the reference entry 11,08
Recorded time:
9,03
